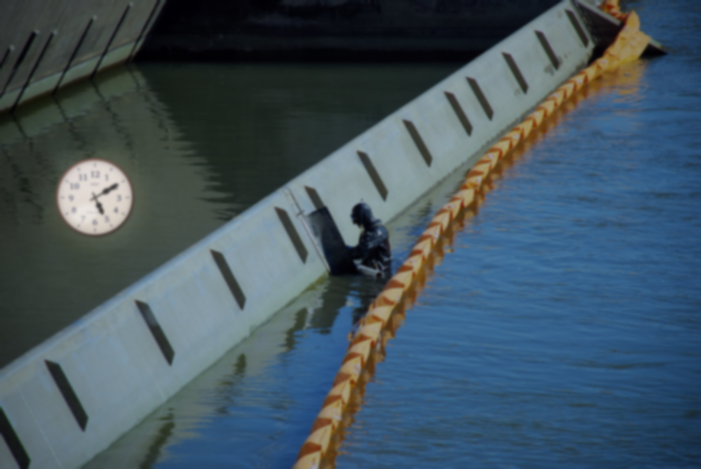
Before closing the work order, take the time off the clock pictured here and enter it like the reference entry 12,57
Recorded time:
5,10
